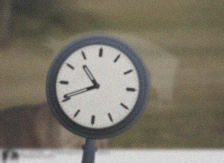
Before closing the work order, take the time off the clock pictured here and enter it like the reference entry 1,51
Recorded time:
10,41
